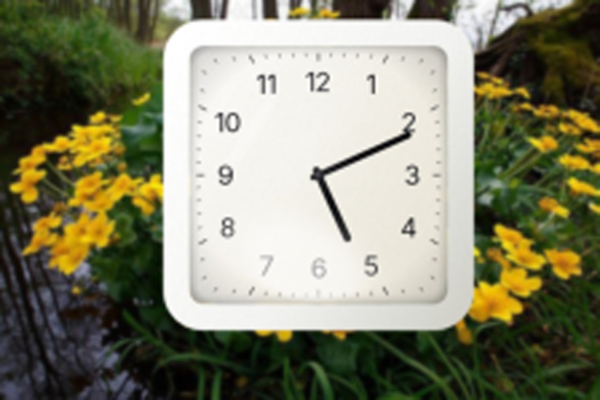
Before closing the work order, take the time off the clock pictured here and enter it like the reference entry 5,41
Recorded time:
5,11
